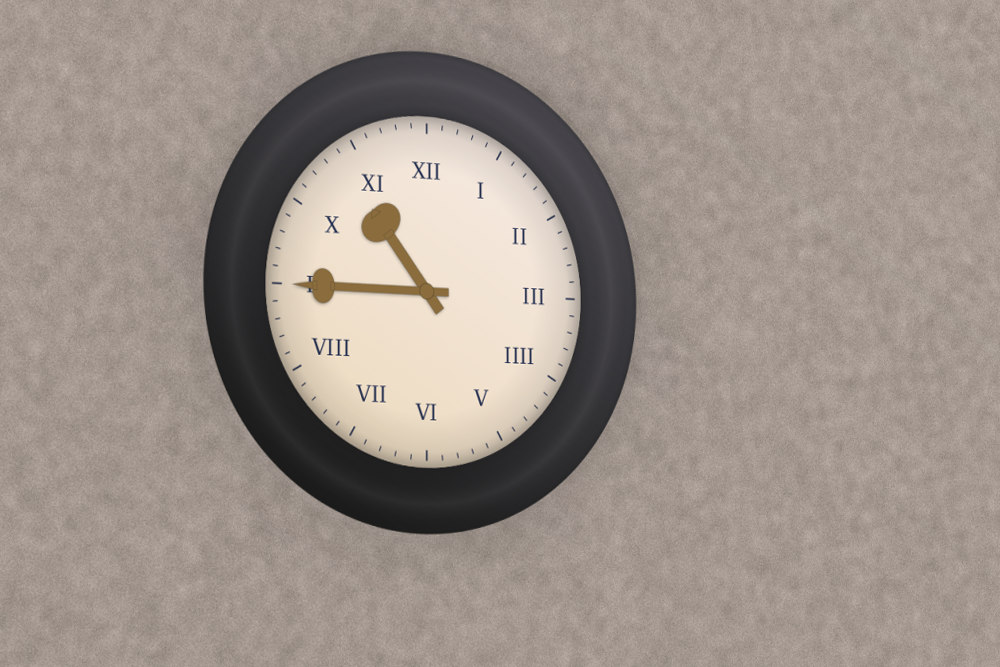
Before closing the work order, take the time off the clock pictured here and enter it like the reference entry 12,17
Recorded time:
10,45
